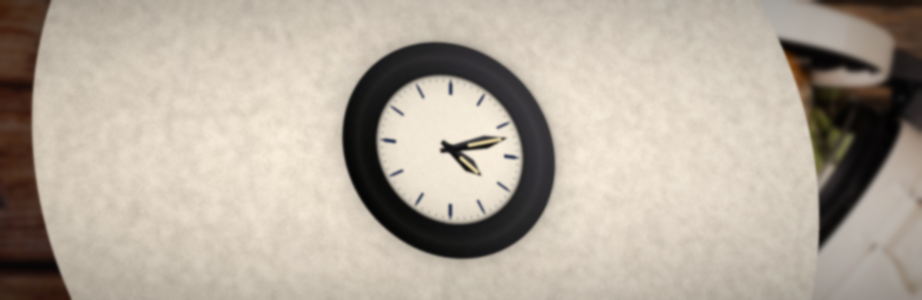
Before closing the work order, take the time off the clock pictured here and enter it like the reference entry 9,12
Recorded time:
4,12
